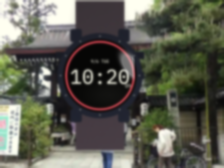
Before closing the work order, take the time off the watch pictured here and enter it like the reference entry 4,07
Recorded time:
10,20
